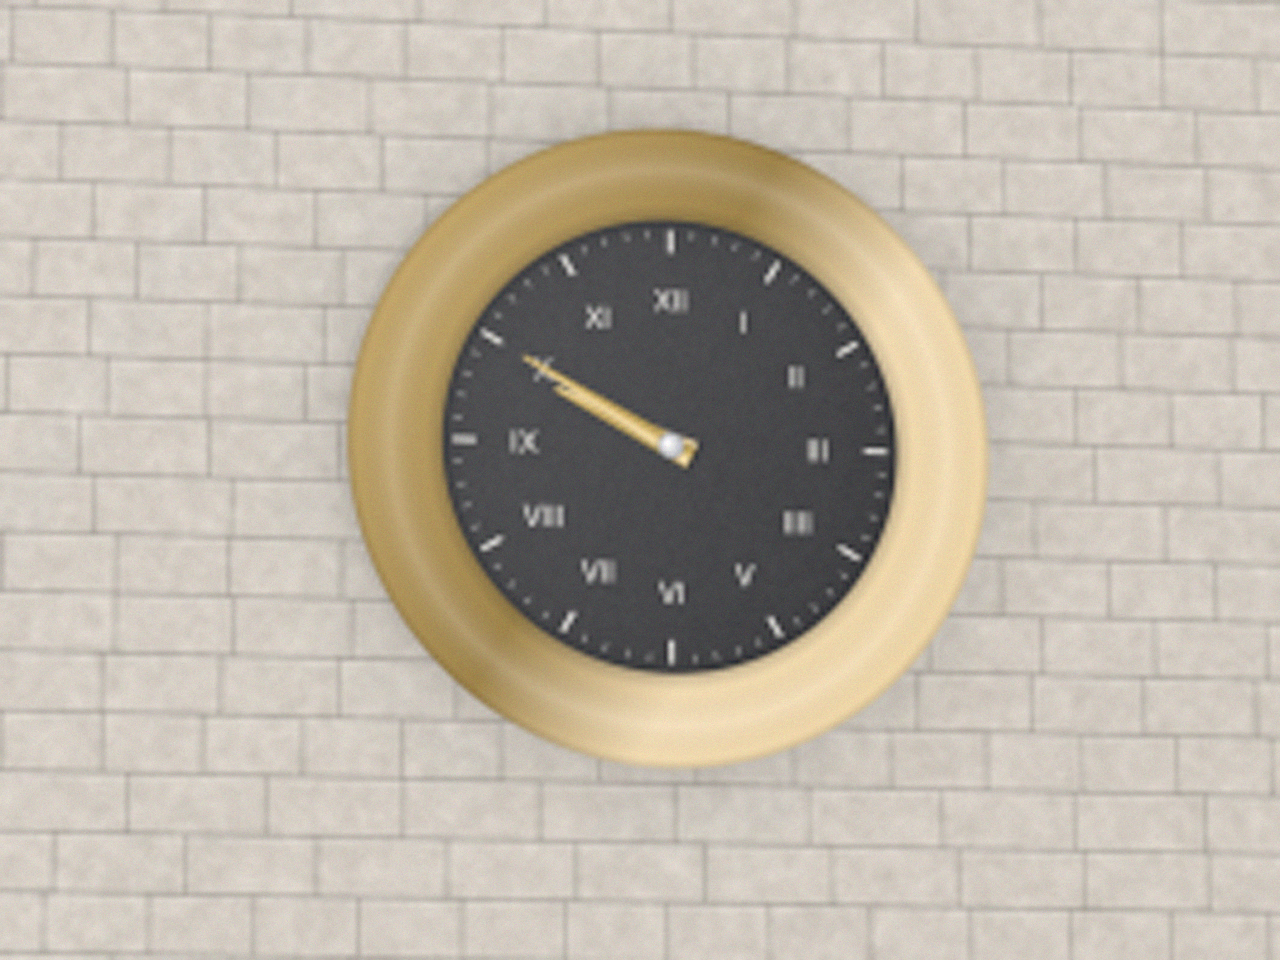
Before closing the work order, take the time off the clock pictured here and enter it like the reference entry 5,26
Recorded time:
9,50
